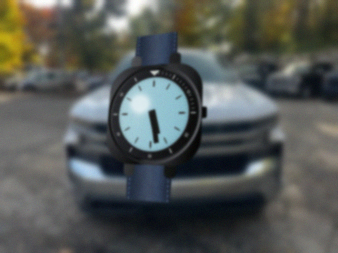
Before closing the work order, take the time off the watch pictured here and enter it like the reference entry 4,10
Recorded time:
5,28
